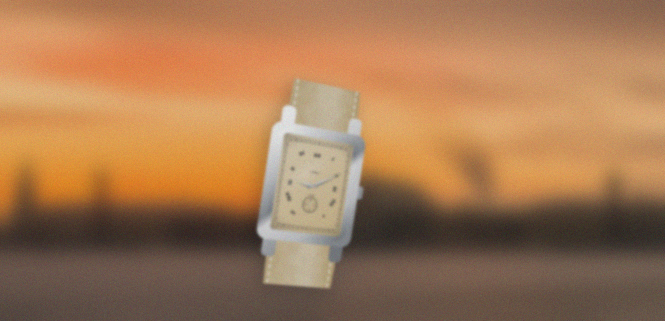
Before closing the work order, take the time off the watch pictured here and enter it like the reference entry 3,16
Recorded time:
9,10
